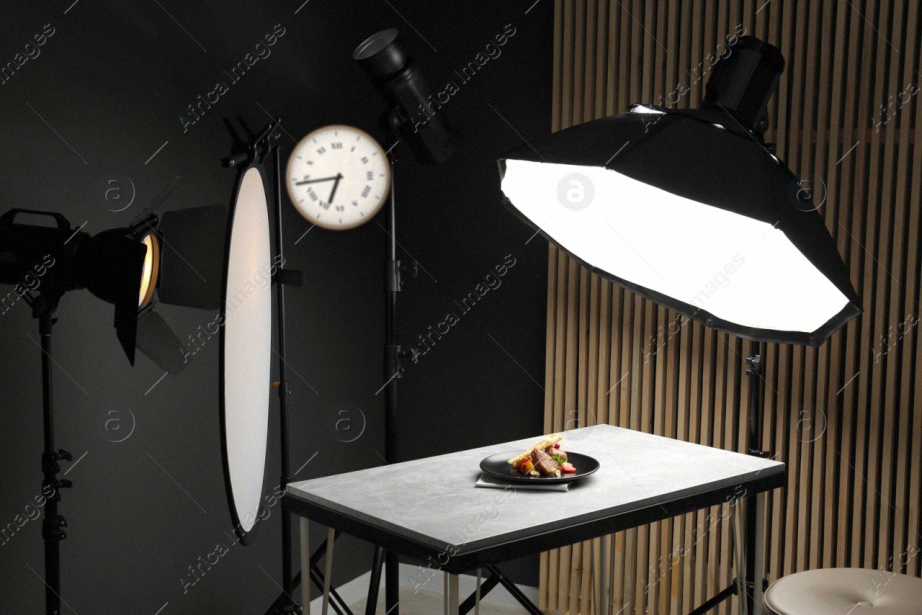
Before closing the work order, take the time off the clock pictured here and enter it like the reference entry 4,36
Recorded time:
6,44
